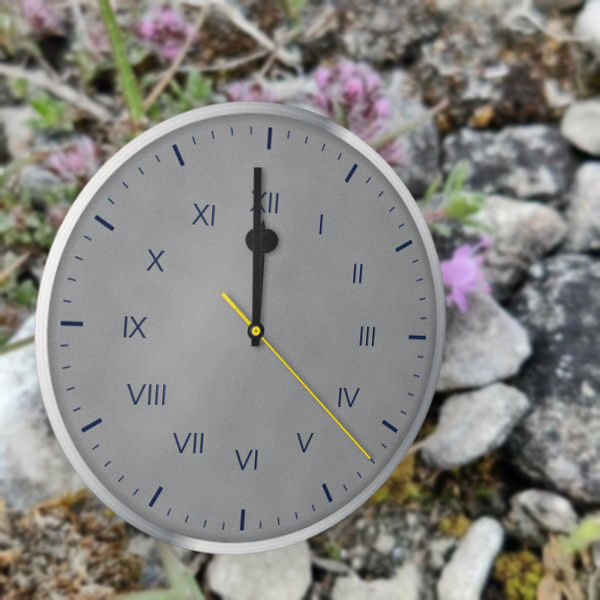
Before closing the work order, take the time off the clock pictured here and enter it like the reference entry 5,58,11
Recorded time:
11,59,22
